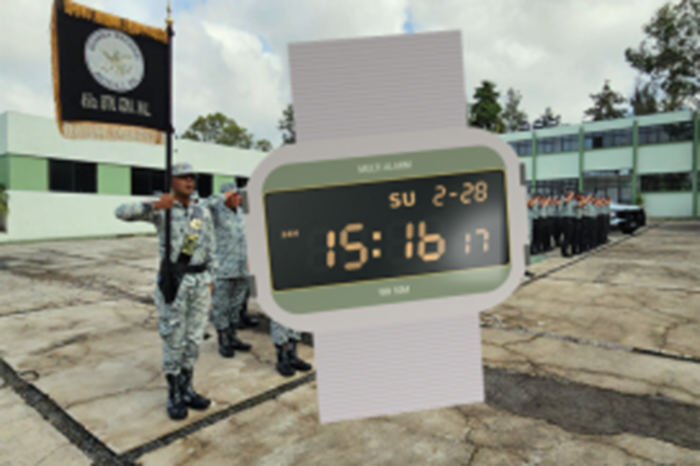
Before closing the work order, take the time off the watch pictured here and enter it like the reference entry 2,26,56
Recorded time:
15,16,17
